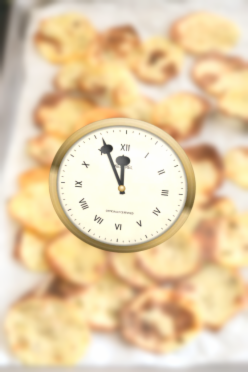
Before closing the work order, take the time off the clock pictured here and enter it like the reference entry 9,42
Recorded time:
11,56
